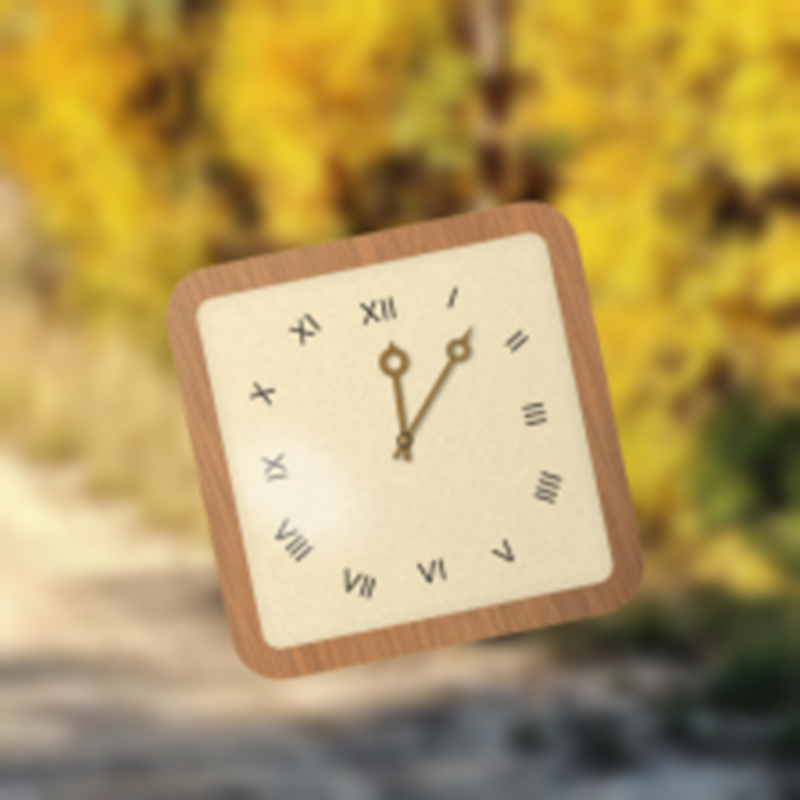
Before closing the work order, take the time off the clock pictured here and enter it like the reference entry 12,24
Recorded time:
12,07
